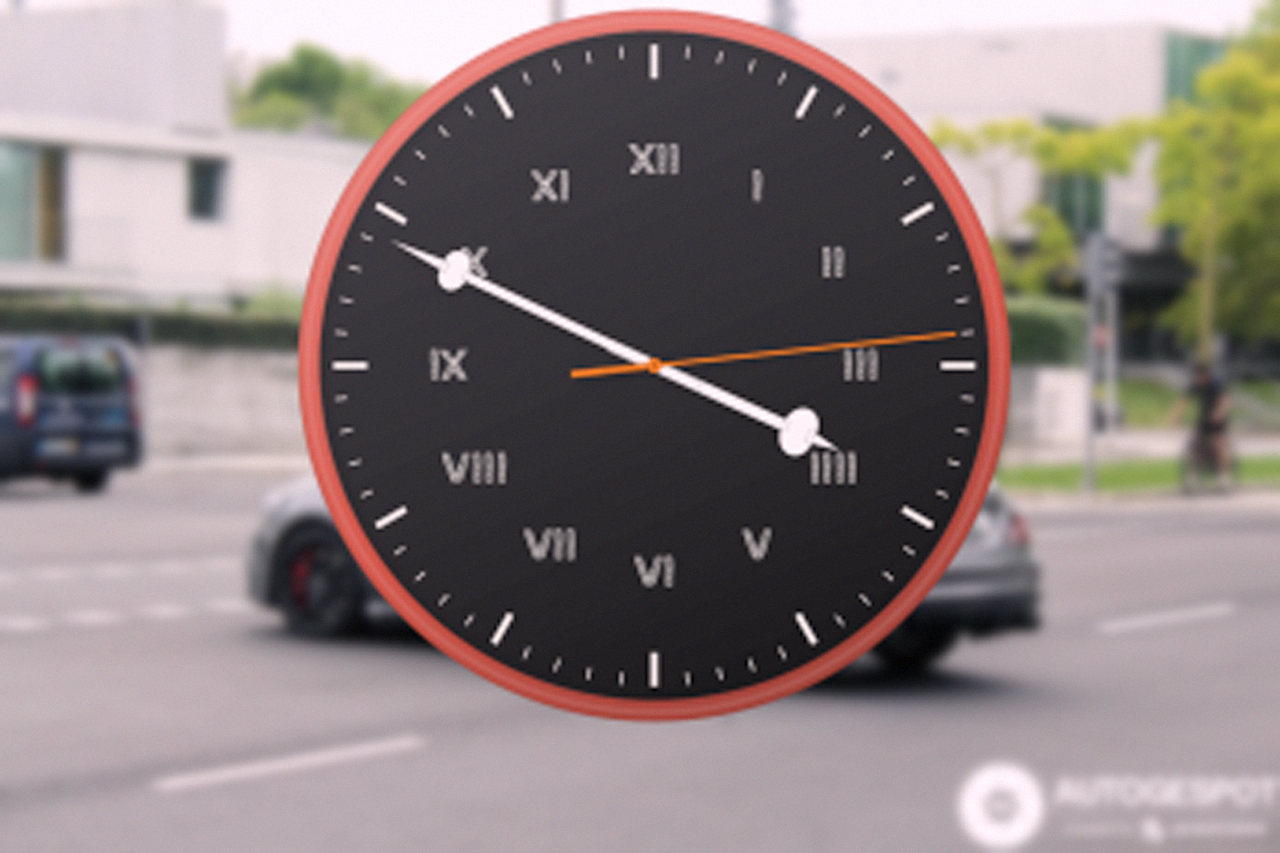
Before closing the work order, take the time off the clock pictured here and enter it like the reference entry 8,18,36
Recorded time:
3,49,14
